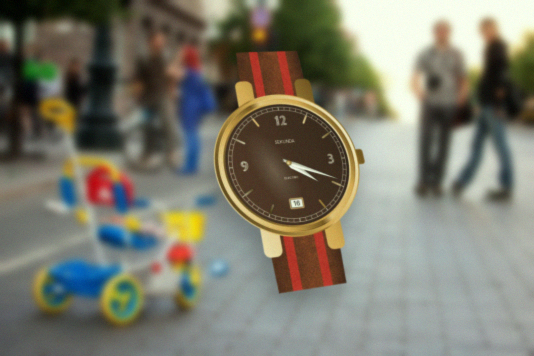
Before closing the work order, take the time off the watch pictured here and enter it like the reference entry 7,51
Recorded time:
4,19
